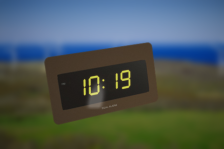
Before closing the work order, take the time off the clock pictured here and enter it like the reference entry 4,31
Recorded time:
10,19
